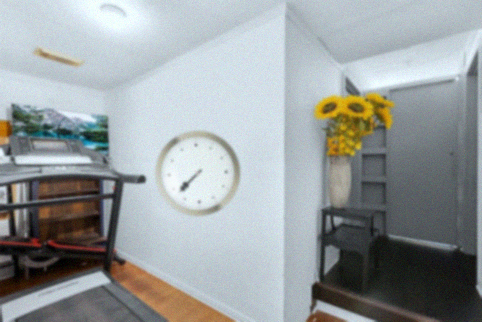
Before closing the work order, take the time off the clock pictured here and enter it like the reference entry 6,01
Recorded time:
7,38
